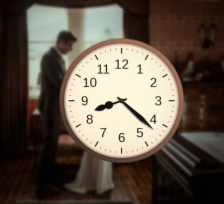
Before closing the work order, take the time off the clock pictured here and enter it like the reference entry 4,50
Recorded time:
8,22
